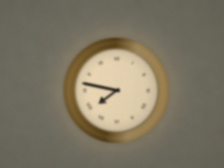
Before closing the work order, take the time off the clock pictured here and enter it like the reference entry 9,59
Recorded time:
7,47
